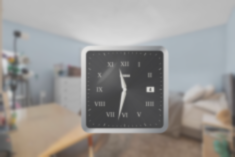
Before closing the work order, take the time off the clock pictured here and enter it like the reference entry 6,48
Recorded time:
11,32
